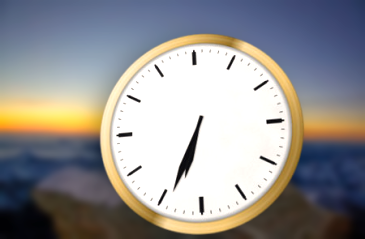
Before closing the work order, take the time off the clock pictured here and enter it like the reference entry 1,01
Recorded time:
6,34
